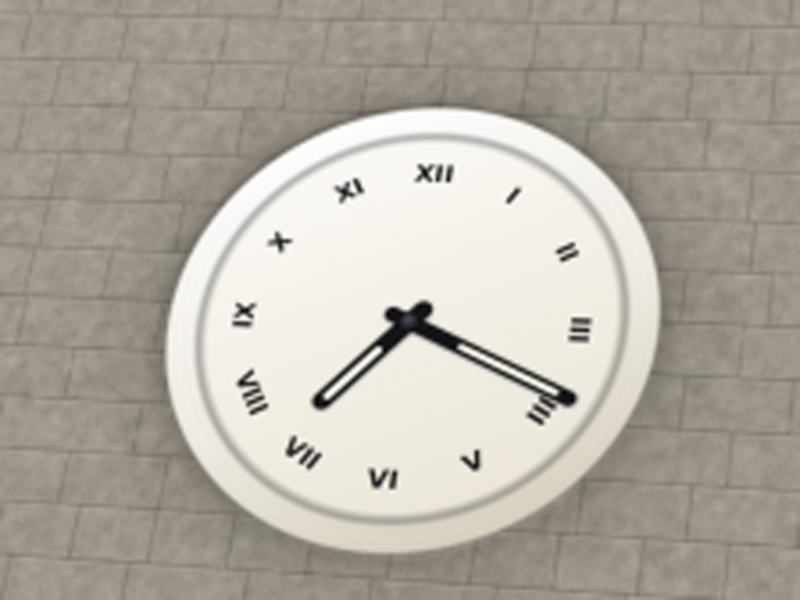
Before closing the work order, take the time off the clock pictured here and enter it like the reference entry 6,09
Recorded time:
7,19
